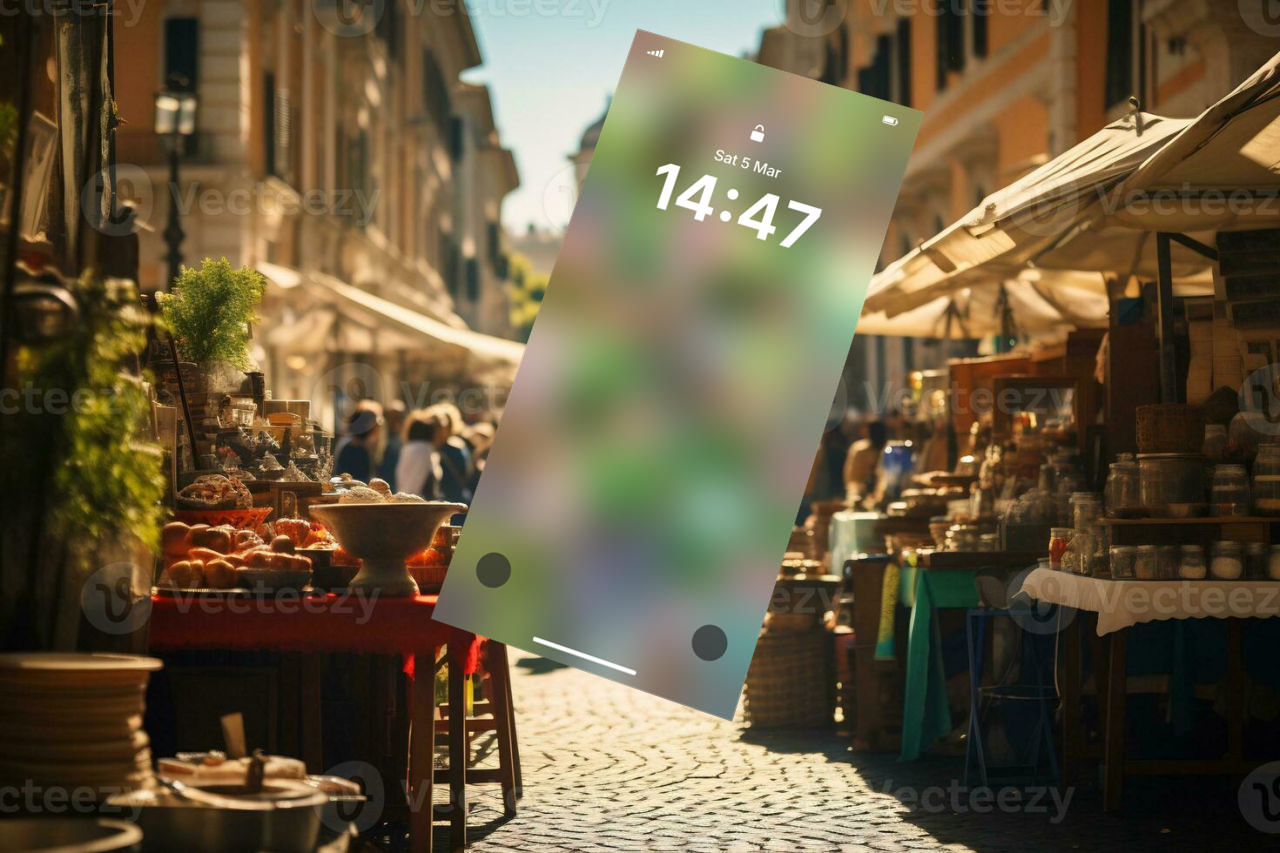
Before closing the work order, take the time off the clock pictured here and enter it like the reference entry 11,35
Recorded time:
14,47
